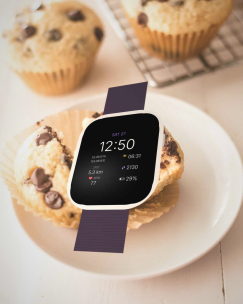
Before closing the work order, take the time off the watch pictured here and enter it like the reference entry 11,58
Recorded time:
12,50
